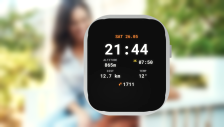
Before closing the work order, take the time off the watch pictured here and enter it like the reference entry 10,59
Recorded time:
21,44
